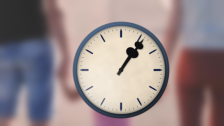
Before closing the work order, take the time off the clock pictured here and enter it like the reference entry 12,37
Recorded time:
1,06
